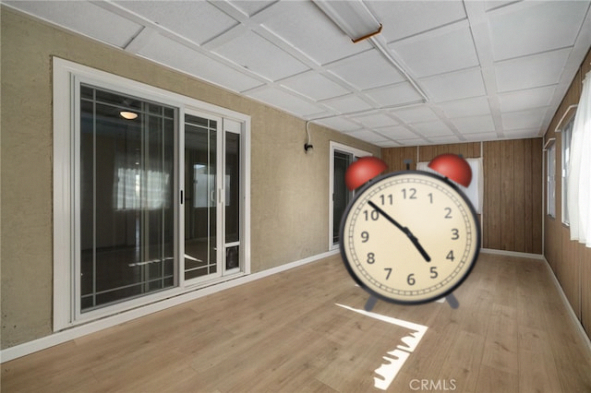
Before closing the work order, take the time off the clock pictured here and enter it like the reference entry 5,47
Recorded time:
4,52
